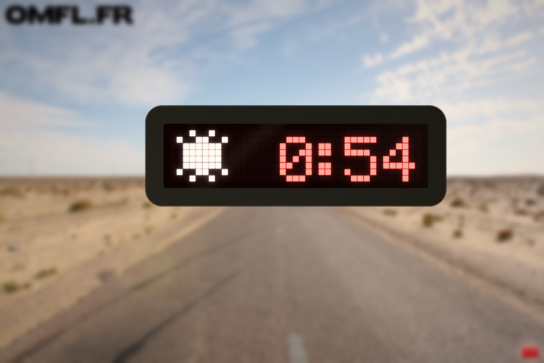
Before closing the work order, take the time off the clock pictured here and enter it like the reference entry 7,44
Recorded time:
0,54
